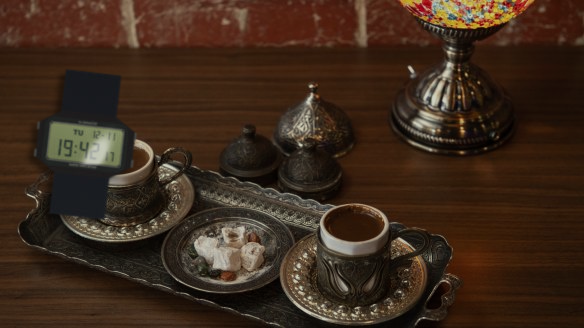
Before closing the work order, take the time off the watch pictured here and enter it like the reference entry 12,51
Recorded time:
19,42
